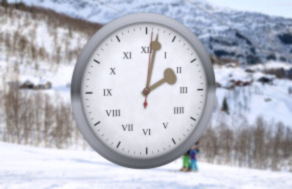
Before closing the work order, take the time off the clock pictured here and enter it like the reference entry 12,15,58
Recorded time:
2,02,01
